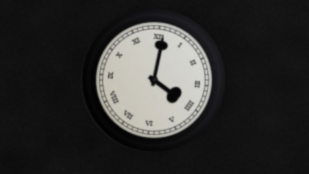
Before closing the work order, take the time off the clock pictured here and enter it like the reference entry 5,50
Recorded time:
4,01
